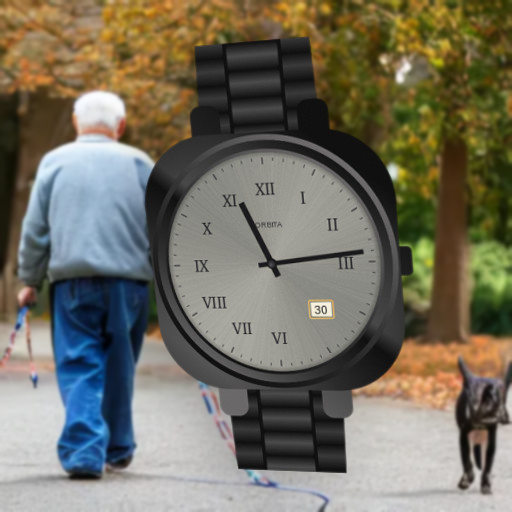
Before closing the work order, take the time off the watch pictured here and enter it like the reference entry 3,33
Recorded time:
11,14
